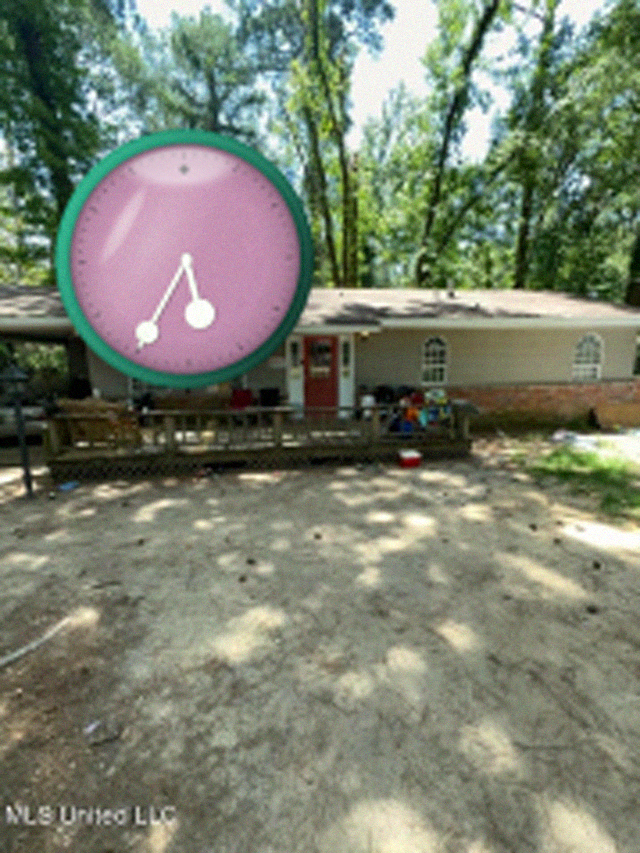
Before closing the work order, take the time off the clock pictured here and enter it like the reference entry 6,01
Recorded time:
5,35
